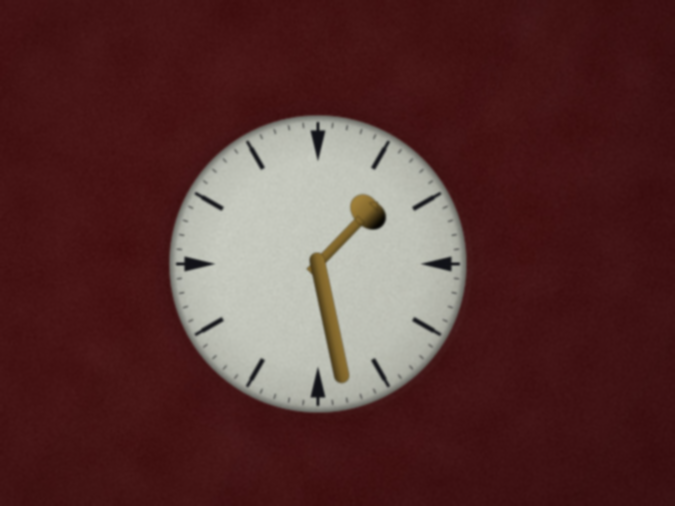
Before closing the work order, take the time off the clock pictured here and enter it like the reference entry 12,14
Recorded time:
1,28
